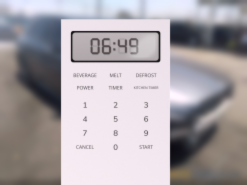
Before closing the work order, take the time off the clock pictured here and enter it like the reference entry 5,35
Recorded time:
6,49
